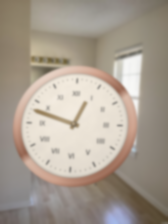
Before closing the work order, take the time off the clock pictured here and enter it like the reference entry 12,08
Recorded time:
12,48
